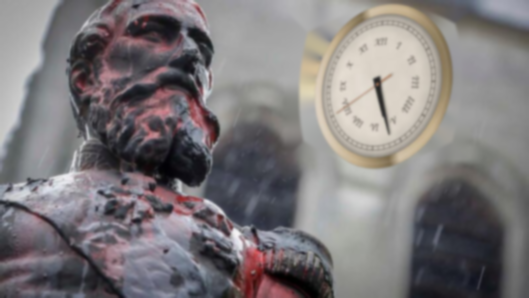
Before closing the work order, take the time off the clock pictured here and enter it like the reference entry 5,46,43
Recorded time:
5,26,40
